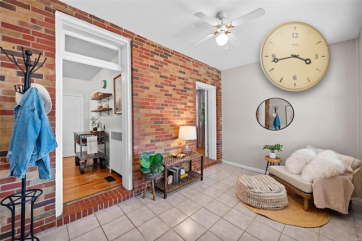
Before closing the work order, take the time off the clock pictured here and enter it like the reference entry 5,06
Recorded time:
3,43
